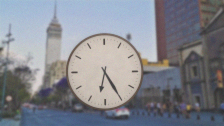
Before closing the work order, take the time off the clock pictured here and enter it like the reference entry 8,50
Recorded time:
6,25
